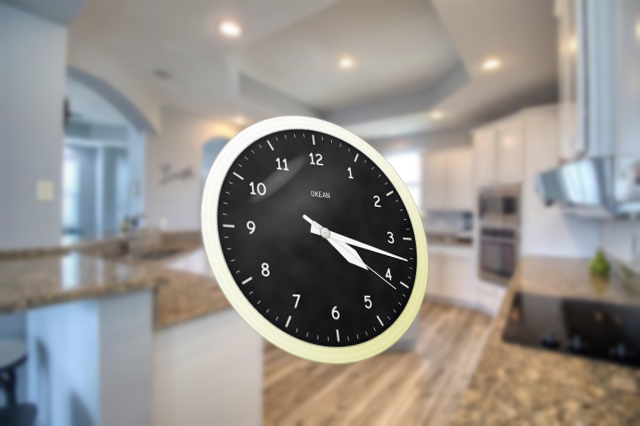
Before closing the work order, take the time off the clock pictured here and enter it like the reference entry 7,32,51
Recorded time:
4,17,21
